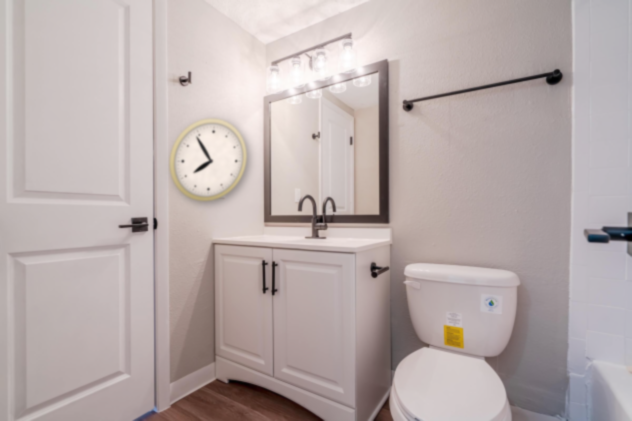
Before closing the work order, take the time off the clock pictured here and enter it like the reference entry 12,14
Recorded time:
7,54
